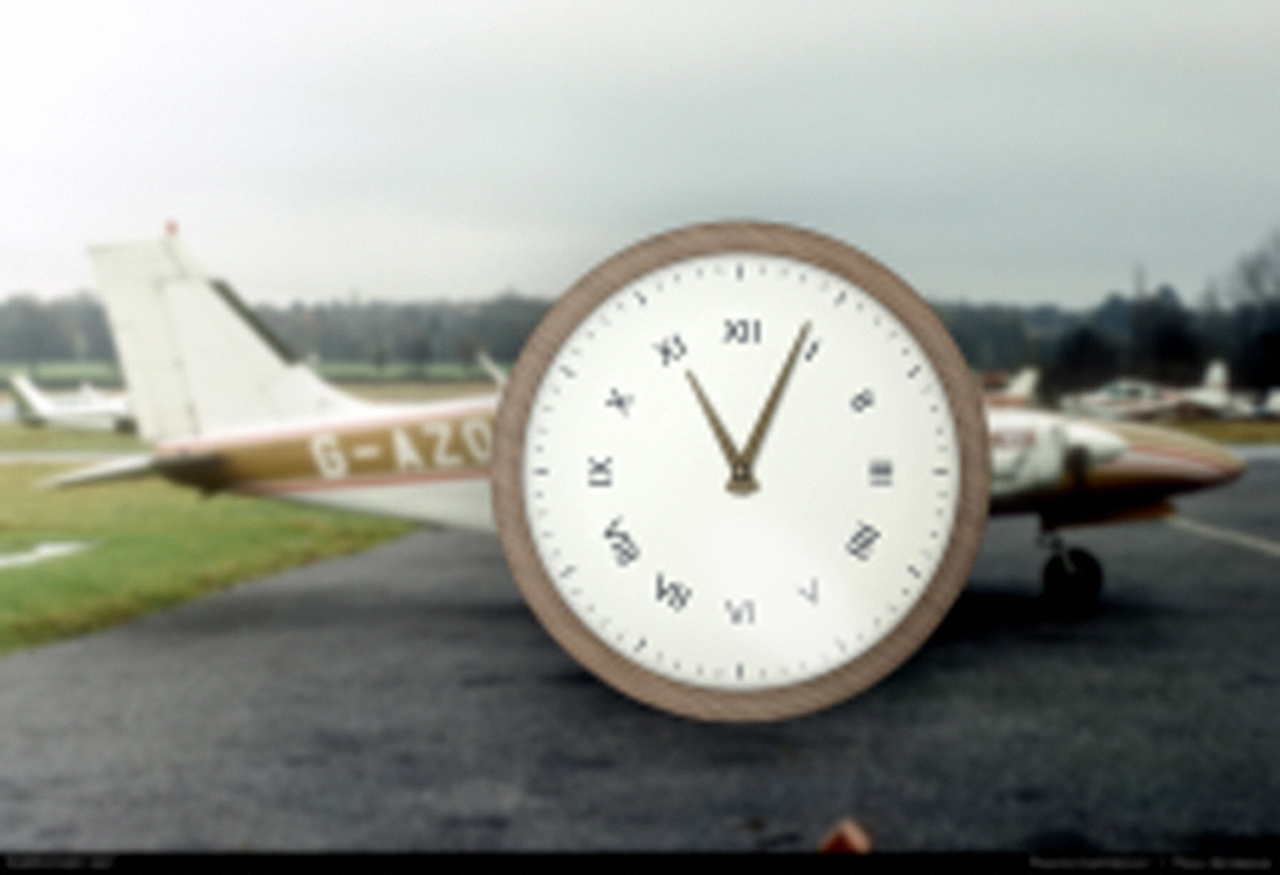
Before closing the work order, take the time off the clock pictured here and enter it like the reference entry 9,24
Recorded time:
11,04
